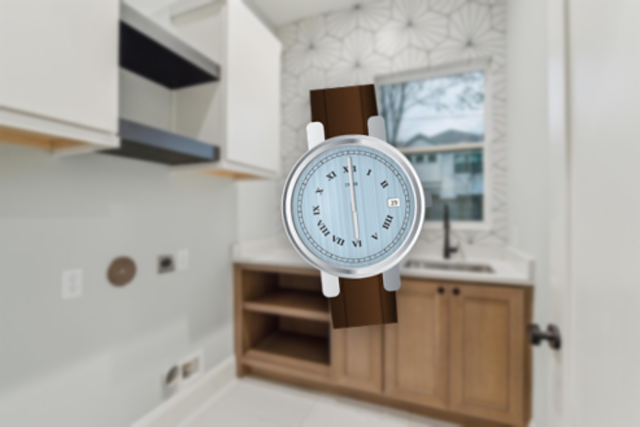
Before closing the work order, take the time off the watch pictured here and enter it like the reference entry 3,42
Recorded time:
6,00
